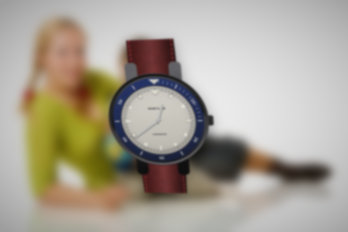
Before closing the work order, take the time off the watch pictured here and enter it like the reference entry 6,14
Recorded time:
12,39
